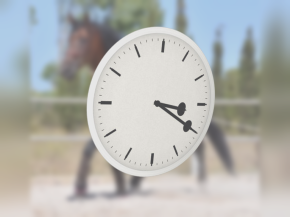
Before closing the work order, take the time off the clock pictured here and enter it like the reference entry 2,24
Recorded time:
3,20
